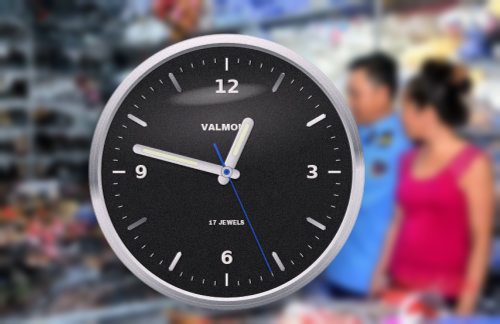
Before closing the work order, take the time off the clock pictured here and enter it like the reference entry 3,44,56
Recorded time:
12,47,26
